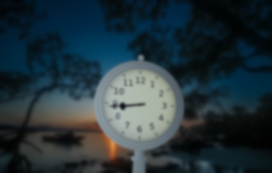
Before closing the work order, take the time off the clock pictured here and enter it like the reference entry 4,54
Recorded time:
8,44
